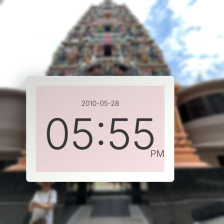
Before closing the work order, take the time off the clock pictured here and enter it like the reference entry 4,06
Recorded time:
5,55
